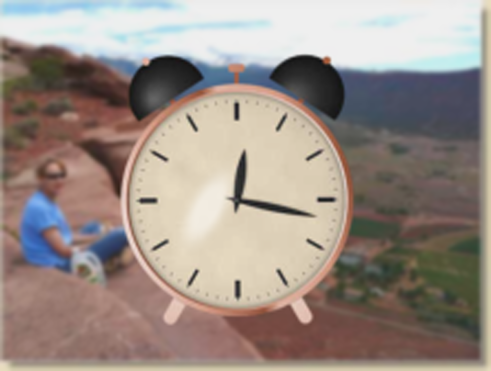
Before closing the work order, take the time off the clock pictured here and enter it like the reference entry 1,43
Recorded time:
12,17
